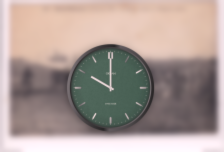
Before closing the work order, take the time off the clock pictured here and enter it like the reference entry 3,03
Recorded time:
10,00
